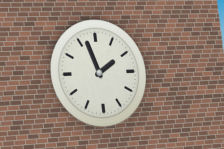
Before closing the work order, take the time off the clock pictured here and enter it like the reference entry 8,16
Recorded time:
1,57
